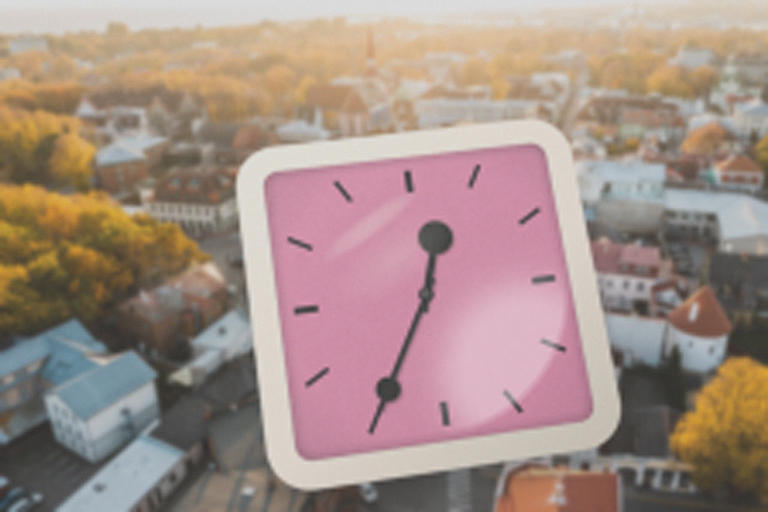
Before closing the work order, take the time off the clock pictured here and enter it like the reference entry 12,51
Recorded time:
12,35
